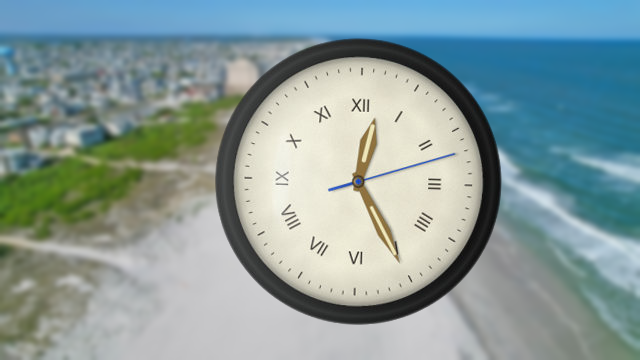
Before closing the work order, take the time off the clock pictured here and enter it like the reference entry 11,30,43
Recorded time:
12,25,12
